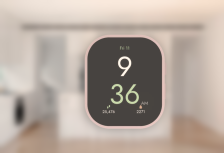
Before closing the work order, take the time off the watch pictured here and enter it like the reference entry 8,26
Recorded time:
9,36
